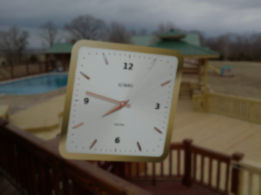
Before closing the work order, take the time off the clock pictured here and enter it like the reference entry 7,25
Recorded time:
7,47
